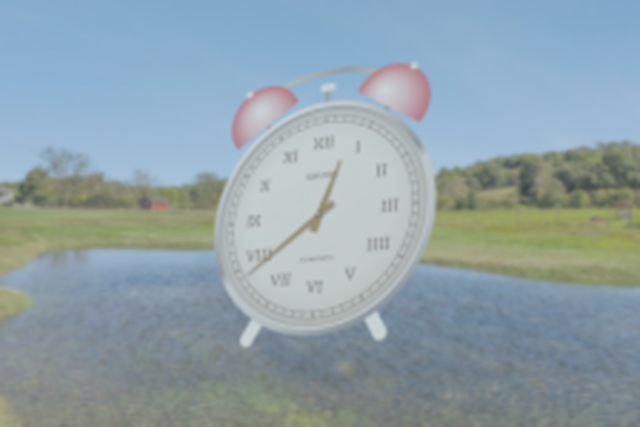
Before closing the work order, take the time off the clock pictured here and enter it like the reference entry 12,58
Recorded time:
12,39
